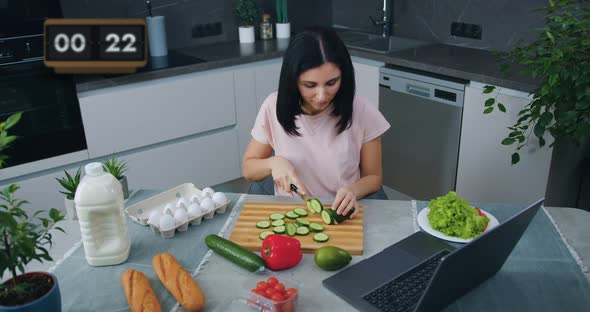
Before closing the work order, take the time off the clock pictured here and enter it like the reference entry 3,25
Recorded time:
0,22
